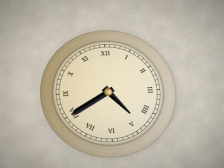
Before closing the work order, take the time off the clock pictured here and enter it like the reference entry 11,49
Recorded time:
4,40
